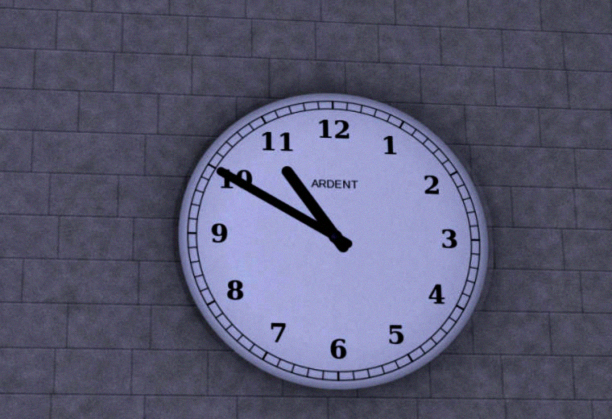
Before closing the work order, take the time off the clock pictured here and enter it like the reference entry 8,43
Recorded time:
10,50
